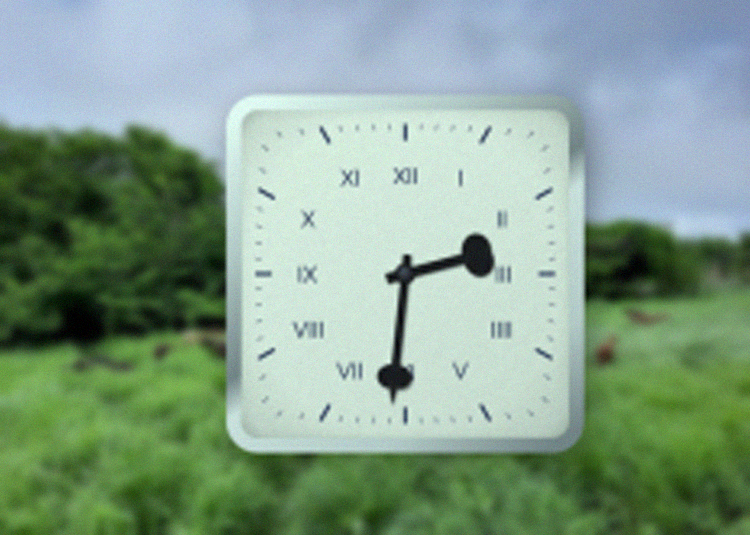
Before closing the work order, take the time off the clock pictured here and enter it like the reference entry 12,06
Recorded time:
2,31
